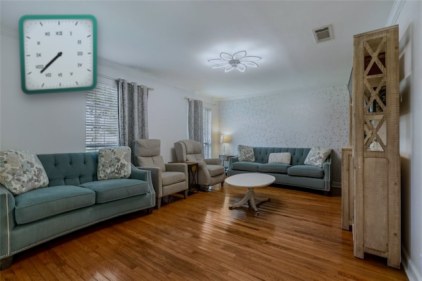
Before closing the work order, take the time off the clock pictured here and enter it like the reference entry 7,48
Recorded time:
7,38
